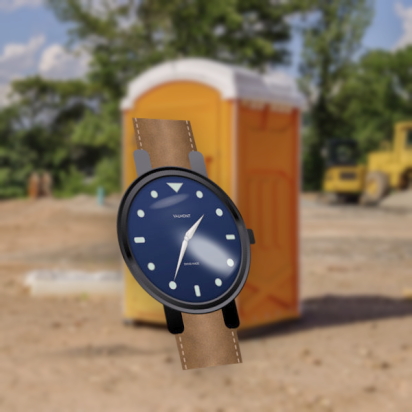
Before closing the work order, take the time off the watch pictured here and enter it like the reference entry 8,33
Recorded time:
1,35
